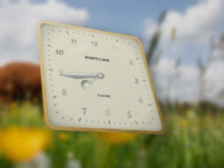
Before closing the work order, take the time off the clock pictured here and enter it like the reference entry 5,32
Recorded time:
7,44
